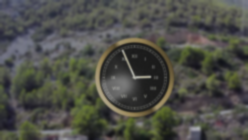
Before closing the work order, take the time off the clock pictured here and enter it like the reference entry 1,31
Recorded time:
2,56
